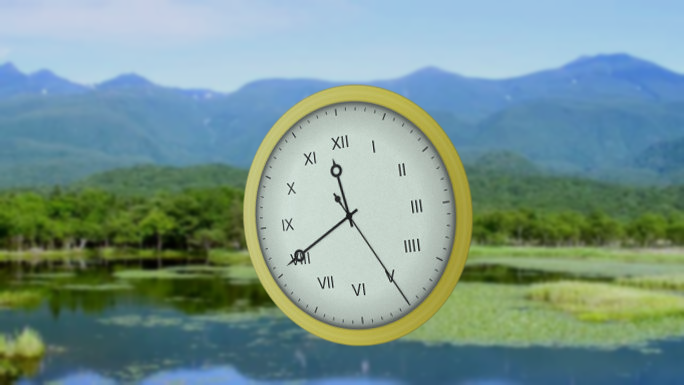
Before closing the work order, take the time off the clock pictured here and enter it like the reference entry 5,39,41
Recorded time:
11,40,25
